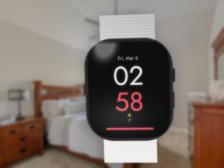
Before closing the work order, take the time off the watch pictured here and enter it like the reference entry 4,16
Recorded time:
2,58
